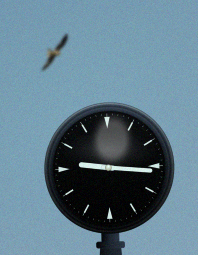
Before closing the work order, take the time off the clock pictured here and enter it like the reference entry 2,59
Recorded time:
9,16
